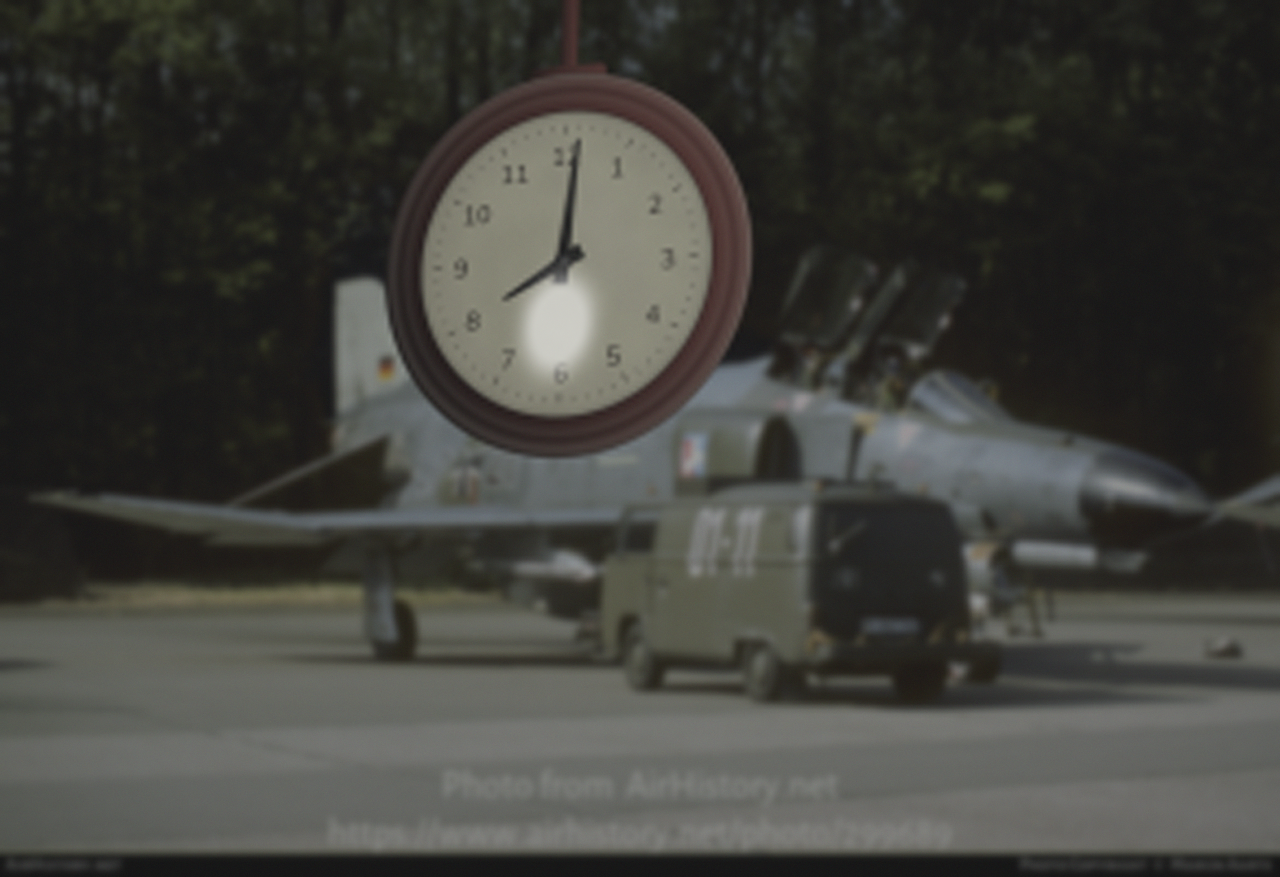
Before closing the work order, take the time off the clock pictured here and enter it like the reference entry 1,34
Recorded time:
8,01
